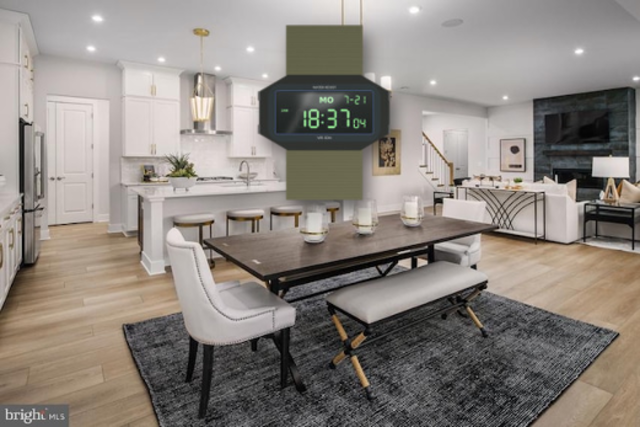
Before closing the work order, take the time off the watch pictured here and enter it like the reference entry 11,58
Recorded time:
18,37
